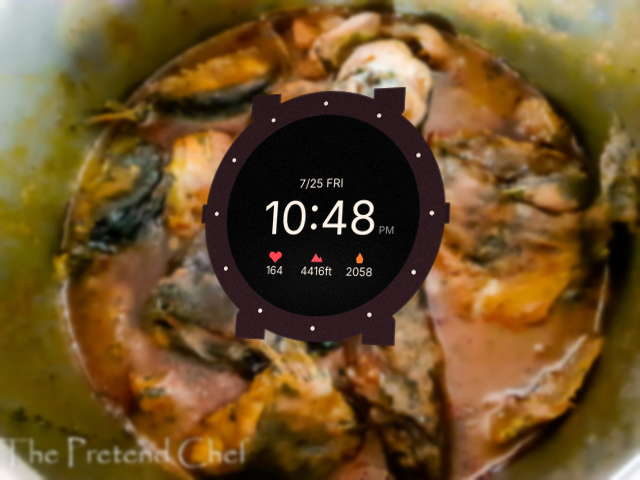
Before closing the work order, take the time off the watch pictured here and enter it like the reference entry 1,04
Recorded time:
10,48
